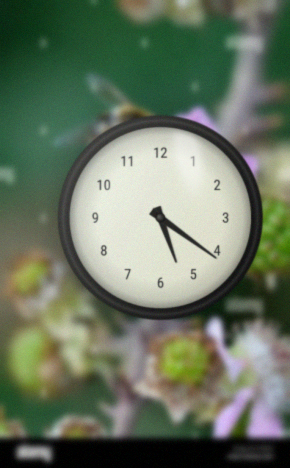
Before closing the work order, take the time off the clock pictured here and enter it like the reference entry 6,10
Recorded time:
5,21
